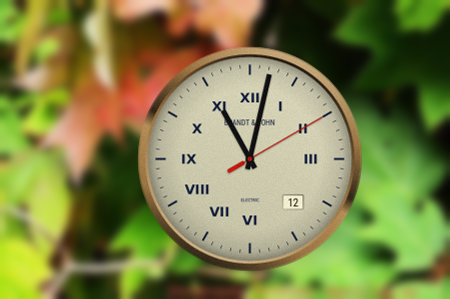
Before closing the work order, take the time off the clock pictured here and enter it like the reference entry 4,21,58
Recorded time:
11,02,10
